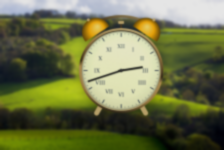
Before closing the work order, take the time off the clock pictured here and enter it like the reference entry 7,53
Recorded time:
2,42
